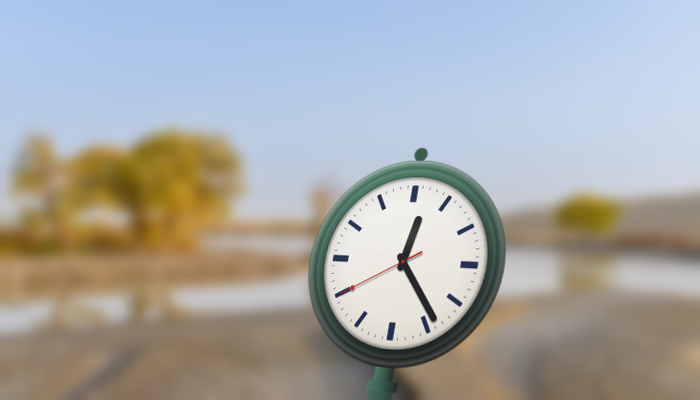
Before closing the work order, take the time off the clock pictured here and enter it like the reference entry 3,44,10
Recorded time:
12,23,40
